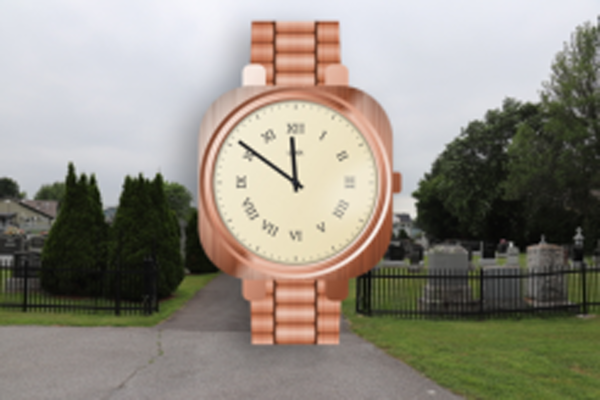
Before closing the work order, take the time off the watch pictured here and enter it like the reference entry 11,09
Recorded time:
11,51
